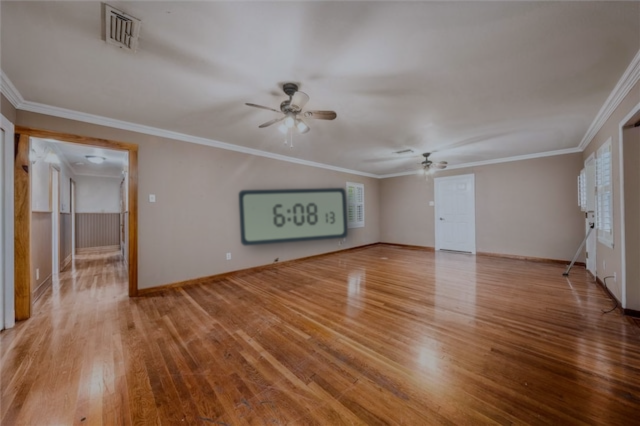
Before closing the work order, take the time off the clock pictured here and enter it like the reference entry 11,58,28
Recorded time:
6,08,13
